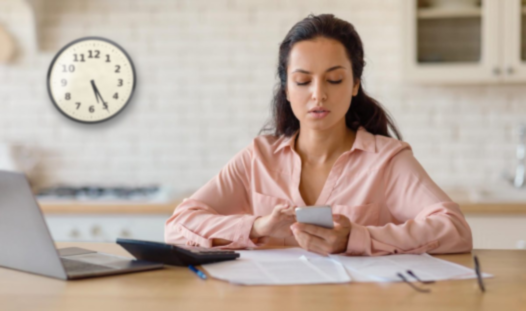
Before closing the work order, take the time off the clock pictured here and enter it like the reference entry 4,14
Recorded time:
5,25
